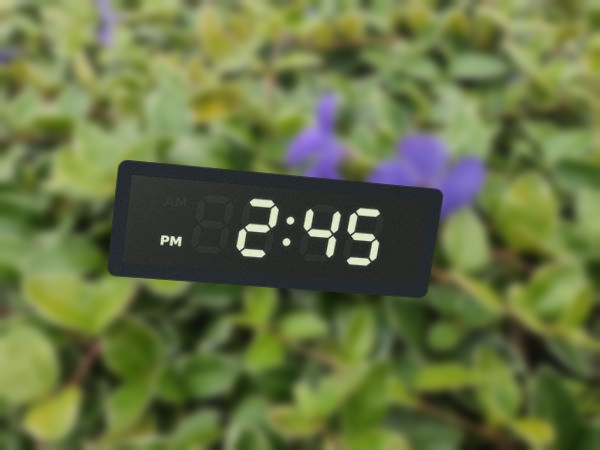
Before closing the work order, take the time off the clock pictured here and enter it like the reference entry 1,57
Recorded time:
2,45
